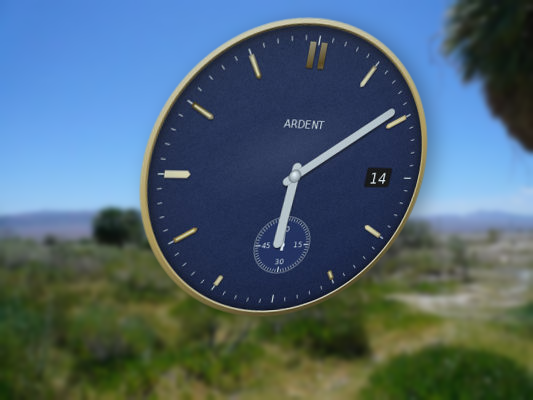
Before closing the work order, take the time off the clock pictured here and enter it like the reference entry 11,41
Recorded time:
6,09
